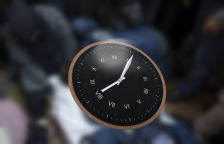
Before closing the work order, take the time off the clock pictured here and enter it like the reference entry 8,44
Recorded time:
8,06
